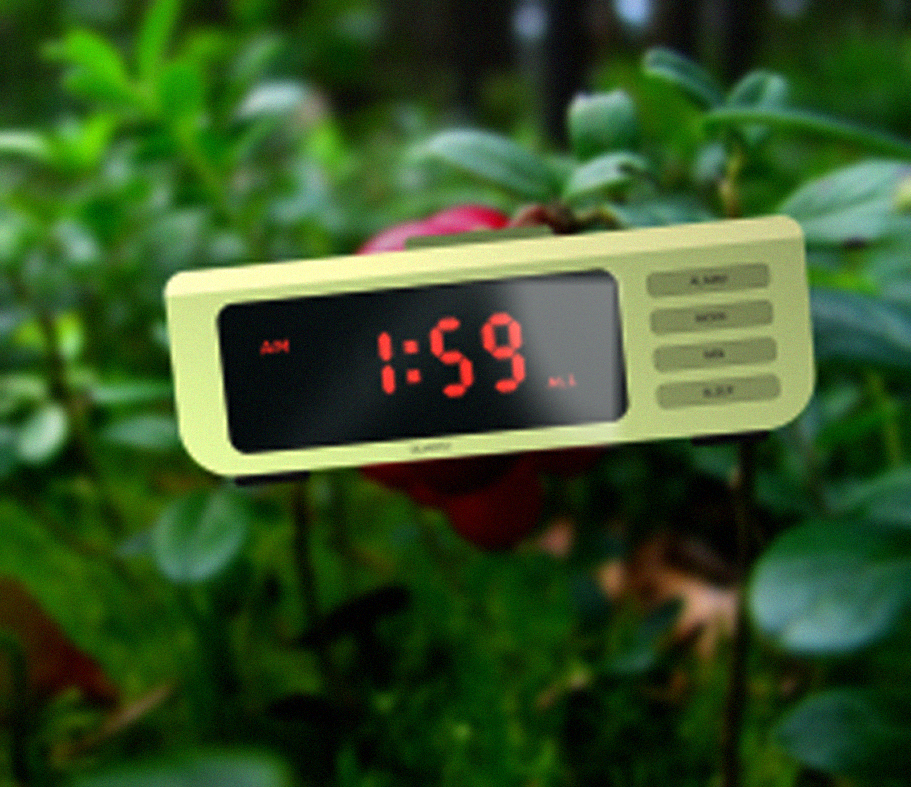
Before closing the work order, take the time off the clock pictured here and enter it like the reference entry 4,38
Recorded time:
1,59
